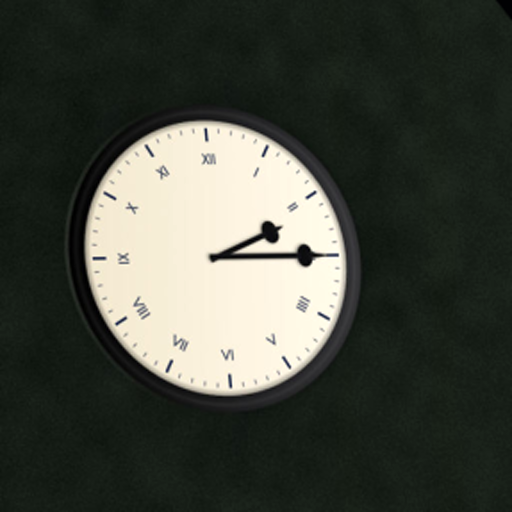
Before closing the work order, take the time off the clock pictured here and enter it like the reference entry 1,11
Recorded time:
2,15
